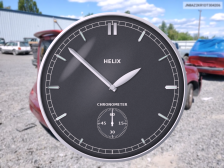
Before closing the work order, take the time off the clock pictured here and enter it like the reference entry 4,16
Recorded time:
1,52
